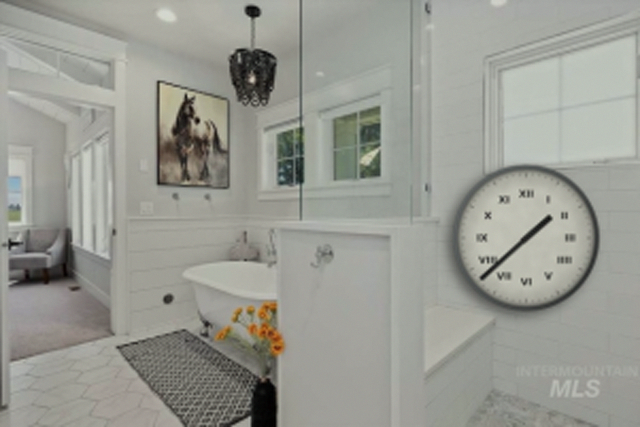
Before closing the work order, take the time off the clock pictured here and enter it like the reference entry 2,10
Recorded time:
1,38
